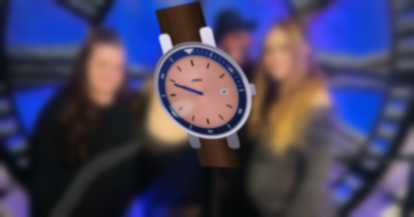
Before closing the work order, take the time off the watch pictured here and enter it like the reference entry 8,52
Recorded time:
9,49
